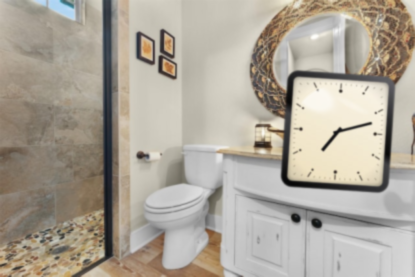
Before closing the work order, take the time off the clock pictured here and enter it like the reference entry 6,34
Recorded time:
7,12
